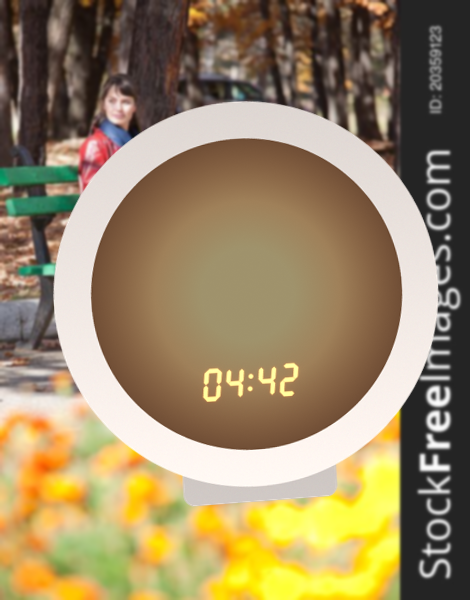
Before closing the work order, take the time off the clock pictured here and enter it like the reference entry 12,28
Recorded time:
4,42
